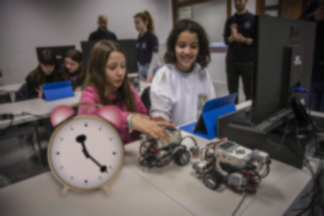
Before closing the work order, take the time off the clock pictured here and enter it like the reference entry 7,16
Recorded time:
11,22
